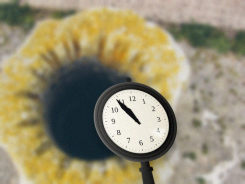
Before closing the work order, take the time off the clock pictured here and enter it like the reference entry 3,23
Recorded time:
10,54
